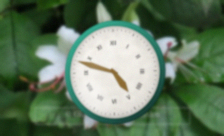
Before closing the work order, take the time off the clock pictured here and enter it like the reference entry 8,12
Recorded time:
4,48
